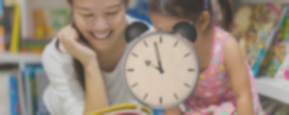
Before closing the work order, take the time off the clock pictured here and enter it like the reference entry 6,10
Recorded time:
9,58
